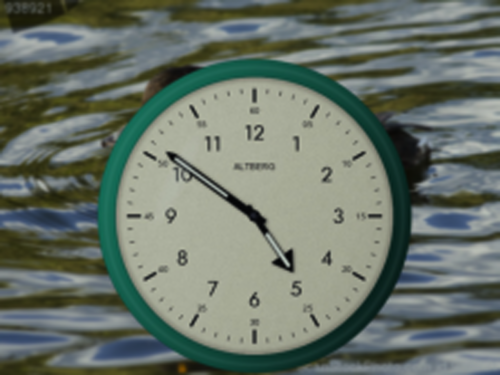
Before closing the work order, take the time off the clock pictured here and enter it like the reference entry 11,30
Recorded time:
4,51
